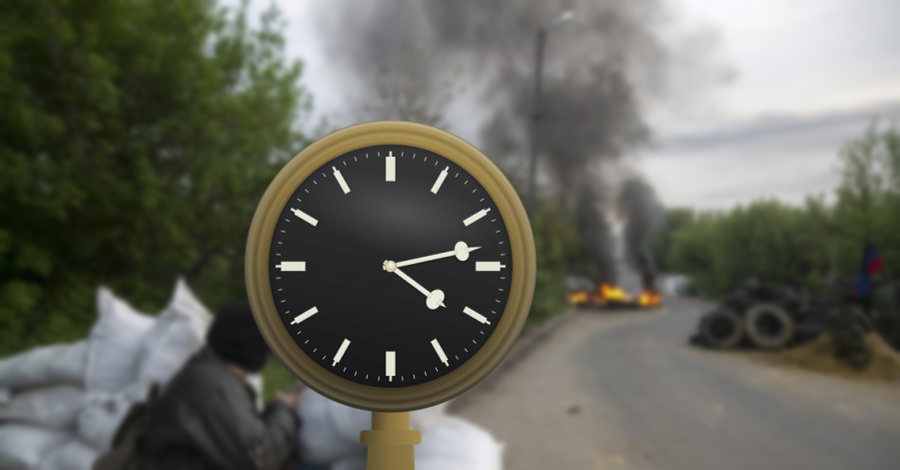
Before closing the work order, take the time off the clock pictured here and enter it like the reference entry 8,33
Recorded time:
4,13
